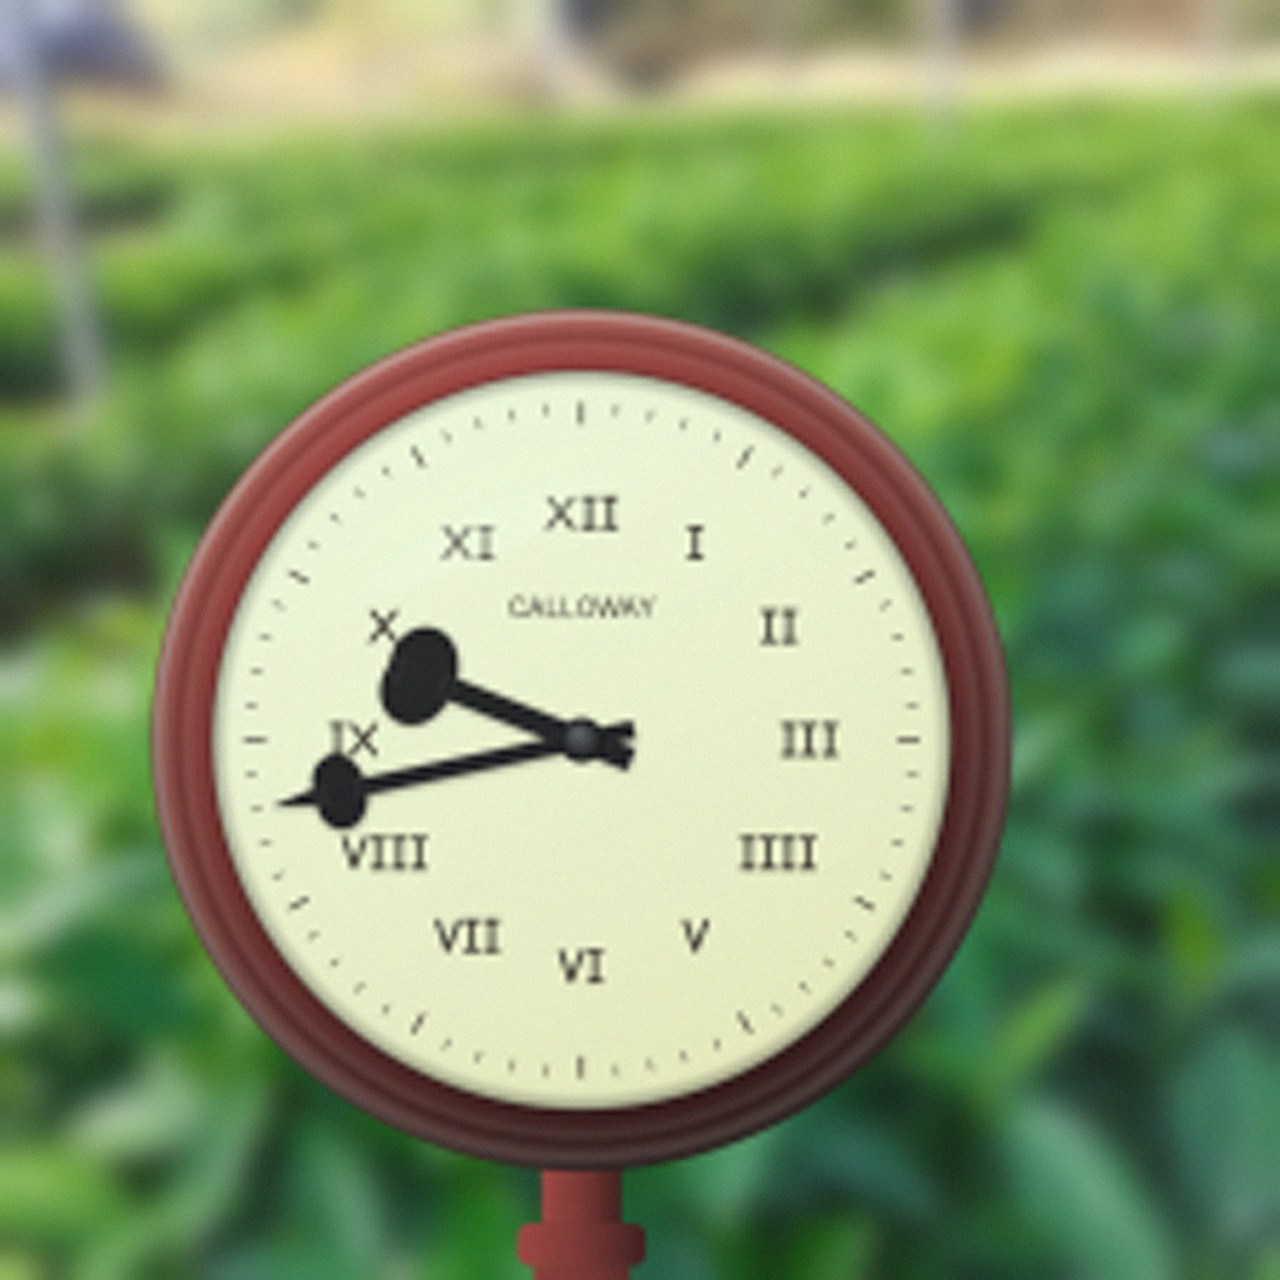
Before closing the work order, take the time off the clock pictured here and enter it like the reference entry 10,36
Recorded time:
9,43
